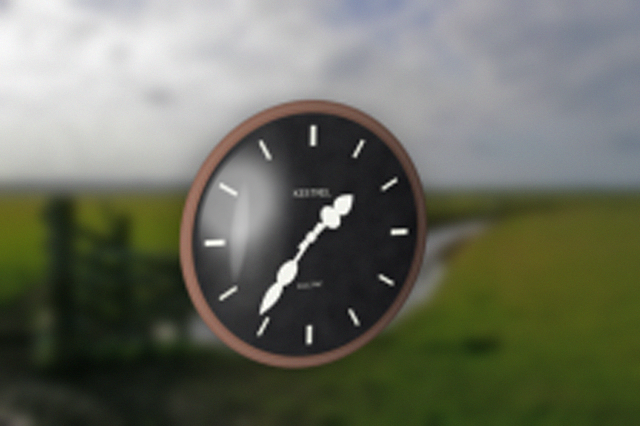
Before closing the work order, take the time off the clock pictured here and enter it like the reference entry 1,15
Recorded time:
1,36
